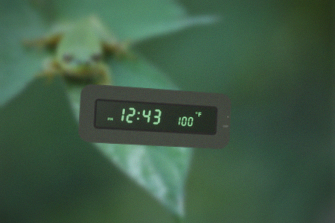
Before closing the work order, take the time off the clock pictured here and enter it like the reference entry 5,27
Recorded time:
12,43
